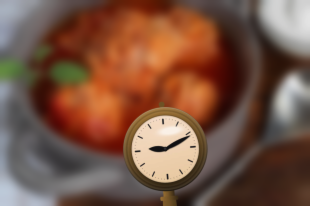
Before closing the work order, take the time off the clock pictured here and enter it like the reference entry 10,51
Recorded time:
9,11
